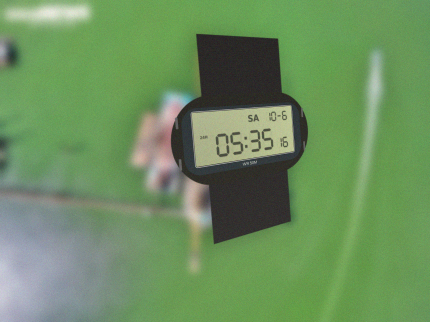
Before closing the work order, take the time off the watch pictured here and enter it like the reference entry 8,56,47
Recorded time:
5,35,16
